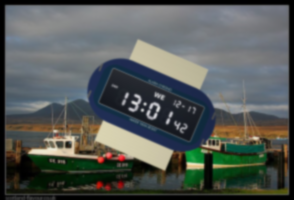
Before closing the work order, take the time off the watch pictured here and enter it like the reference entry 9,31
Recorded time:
13,01
